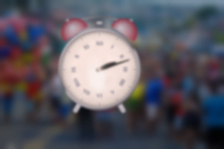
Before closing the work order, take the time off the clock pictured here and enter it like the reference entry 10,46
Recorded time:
2,12
